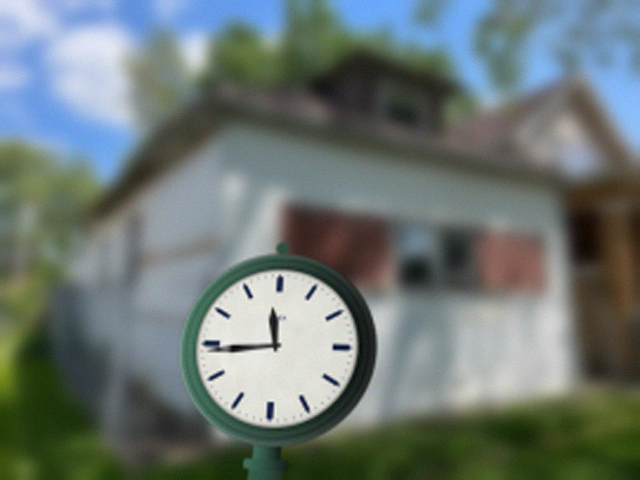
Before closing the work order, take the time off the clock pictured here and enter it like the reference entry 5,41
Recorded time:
11,44
